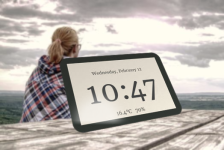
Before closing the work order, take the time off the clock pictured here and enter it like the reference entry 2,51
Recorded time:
10,47
